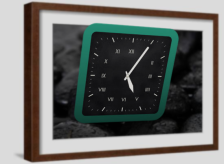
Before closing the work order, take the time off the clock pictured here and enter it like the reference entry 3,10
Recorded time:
5,05
